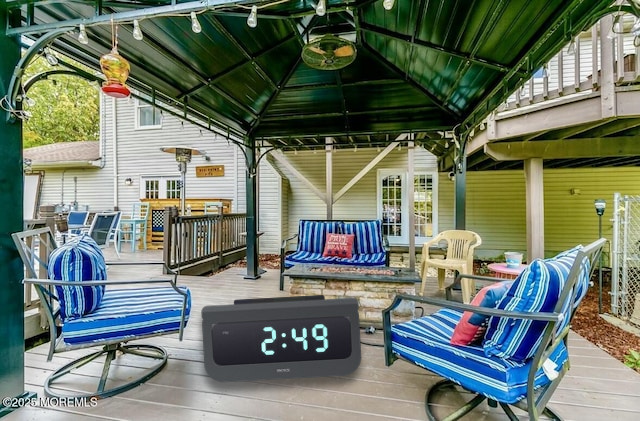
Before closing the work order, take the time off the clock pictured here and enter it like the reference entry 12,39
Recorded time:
2,49
